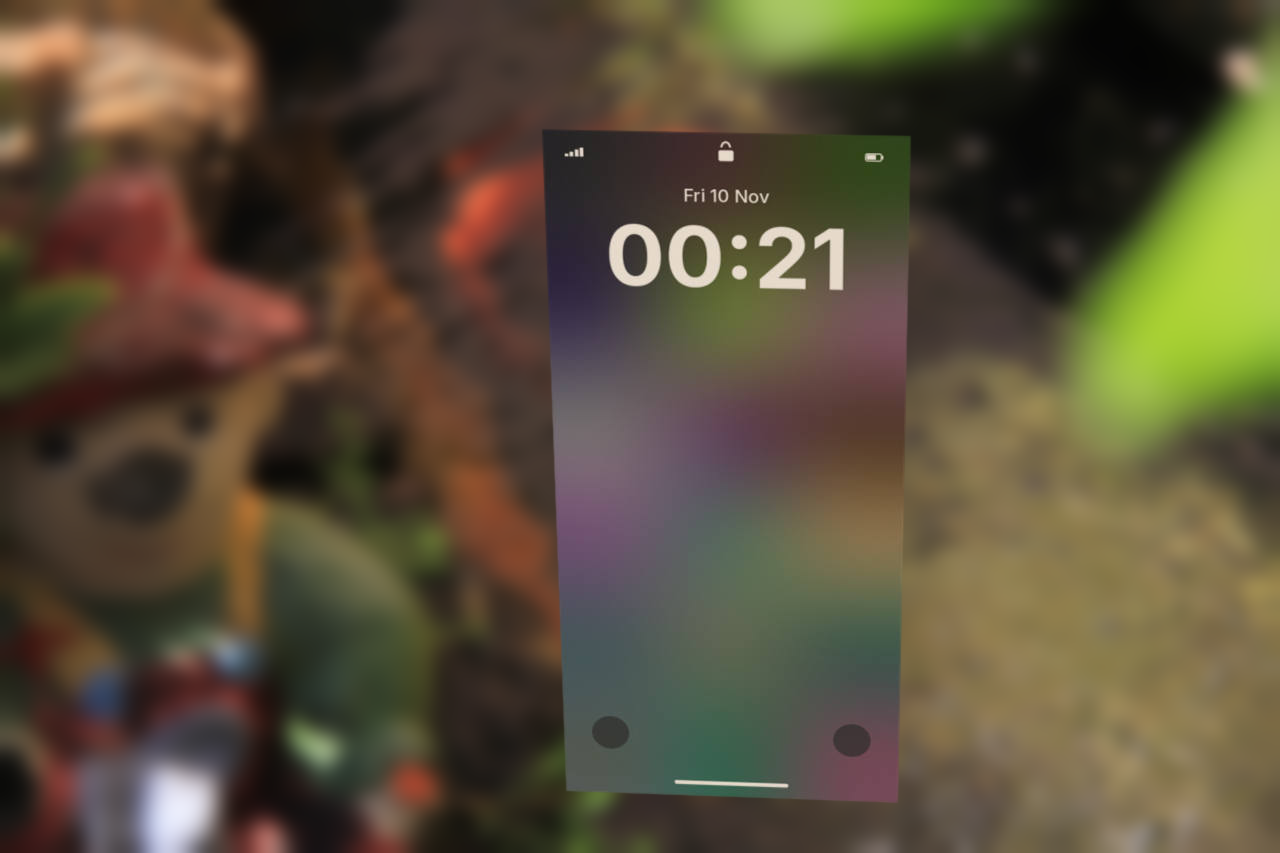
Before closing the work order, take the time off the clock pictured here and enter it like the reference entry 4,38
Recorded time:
0,21
